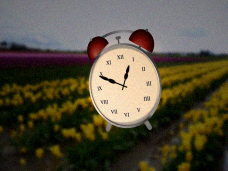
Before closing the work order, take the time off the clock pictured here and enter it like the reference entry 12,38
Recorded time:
12,49
